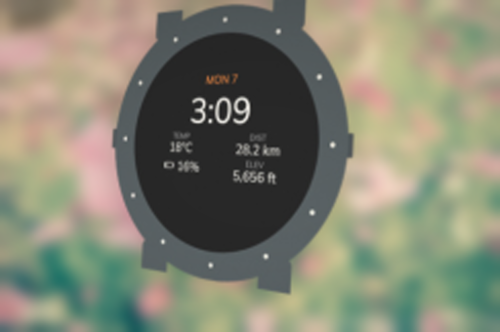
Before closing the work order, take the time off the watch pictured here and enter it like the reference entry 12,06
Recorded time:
3,09
